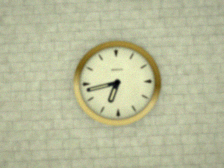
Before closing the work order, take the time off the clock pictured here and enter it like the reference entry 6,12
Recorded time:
6,43
